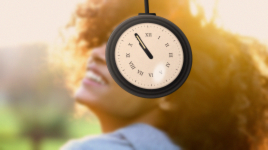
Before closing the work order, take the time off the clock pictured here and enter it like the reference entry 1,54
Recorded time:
10,55
